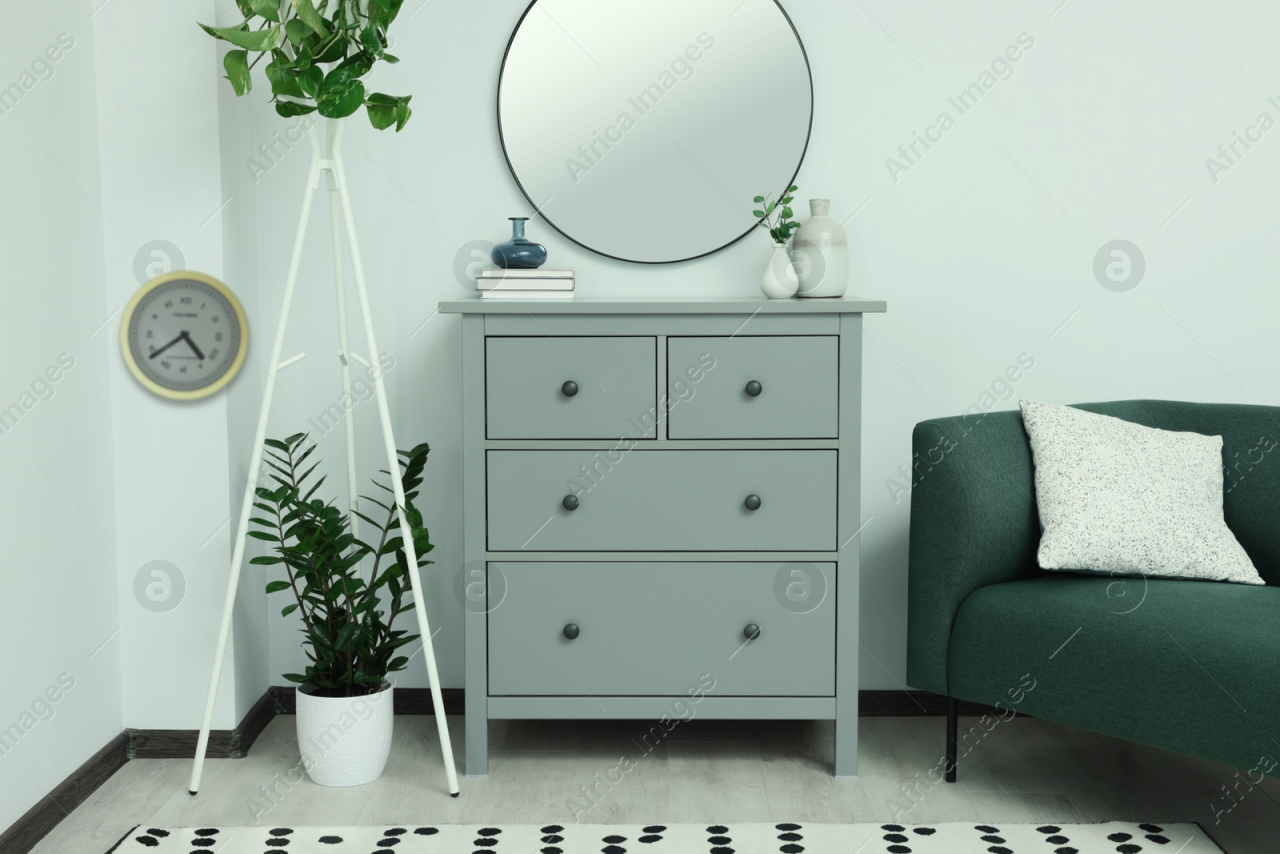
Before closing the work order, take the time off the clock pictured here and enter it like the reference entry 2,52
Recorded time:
4,39
